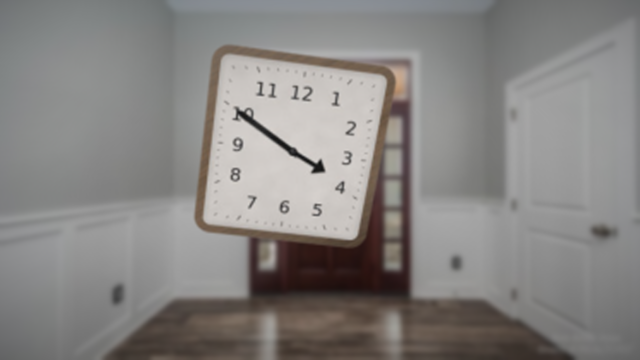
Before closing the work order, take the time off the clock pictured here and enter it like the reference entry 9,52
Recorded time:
3,50
